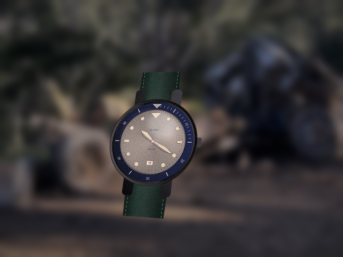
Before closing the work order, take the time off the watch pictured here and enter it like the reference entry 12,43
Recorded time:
10,20
